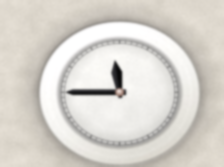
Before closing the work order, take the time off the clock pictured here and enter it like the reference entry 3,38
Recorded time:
11,45
